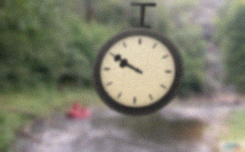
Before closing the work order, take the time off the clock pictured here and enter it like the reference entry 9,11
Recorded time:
9,50
